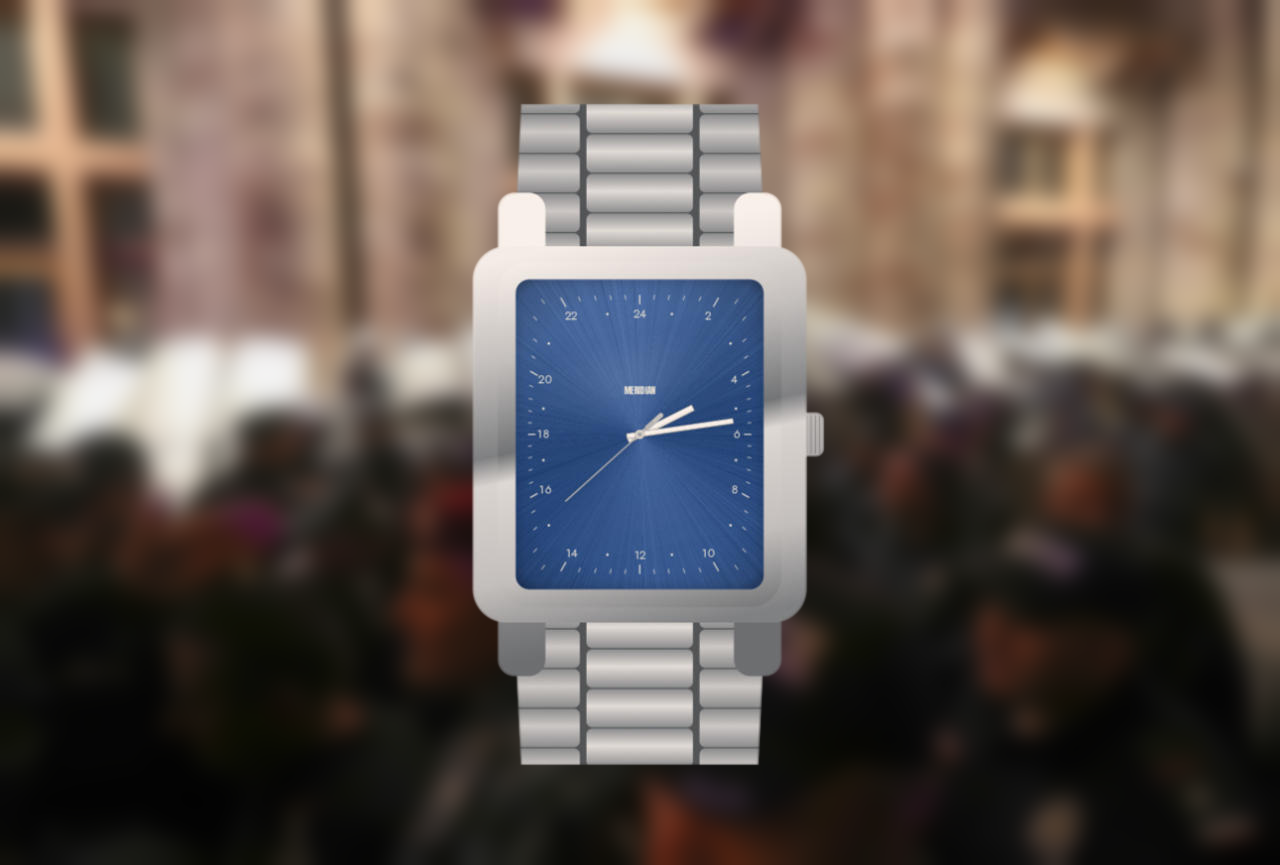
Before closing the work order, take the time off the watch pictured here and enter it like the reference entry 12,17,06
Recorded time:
4,13,38
